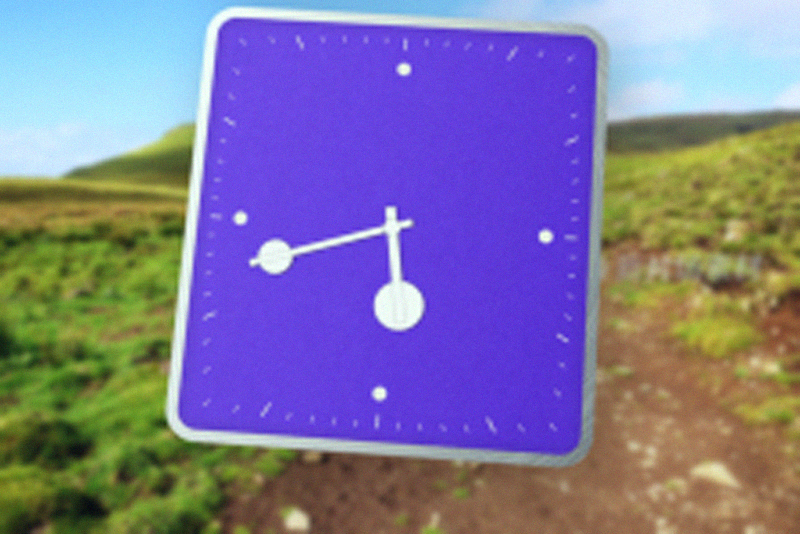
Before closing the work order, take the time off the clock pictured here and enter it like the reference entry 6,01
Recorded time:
5,42
